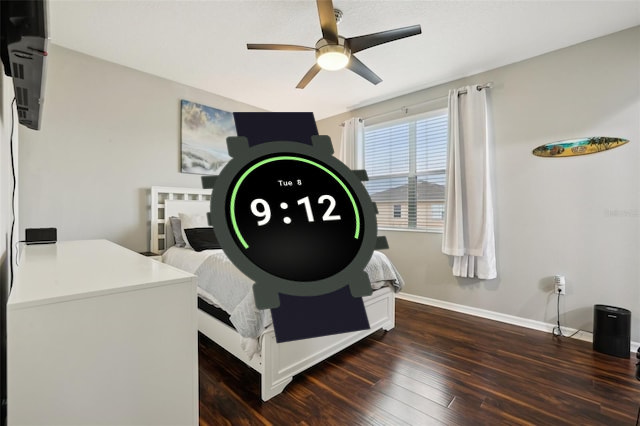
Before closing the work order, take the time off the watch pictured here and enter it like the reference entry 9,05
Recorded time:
9,12
